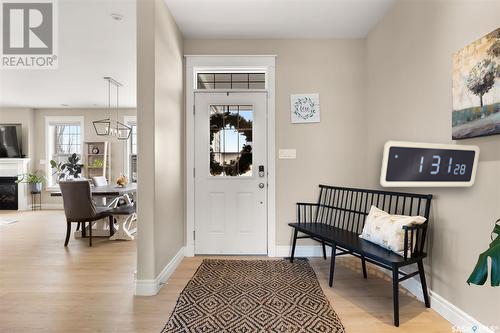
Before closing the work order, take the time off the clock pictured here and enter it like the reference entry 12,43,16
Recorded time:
1,31,28
